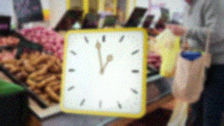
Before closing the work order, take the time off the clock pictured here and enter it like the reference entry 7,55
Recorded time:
12,58
